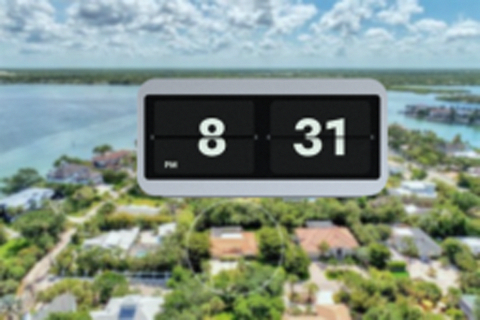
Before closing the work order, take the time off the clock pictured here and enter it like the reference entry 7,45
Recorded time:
8,31
